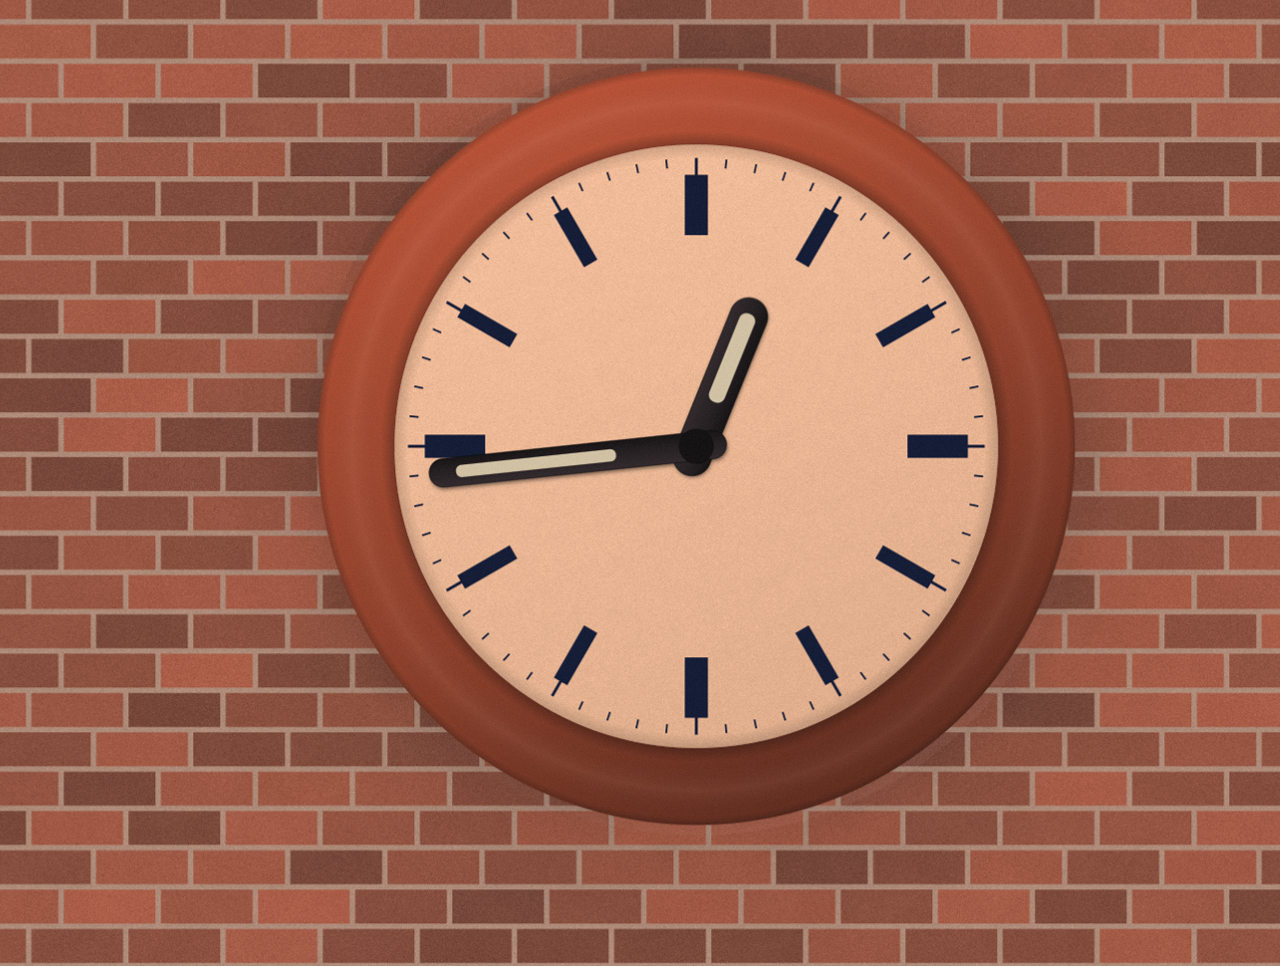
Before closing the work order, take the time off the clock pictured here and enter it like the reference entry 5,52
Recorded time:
12,44
